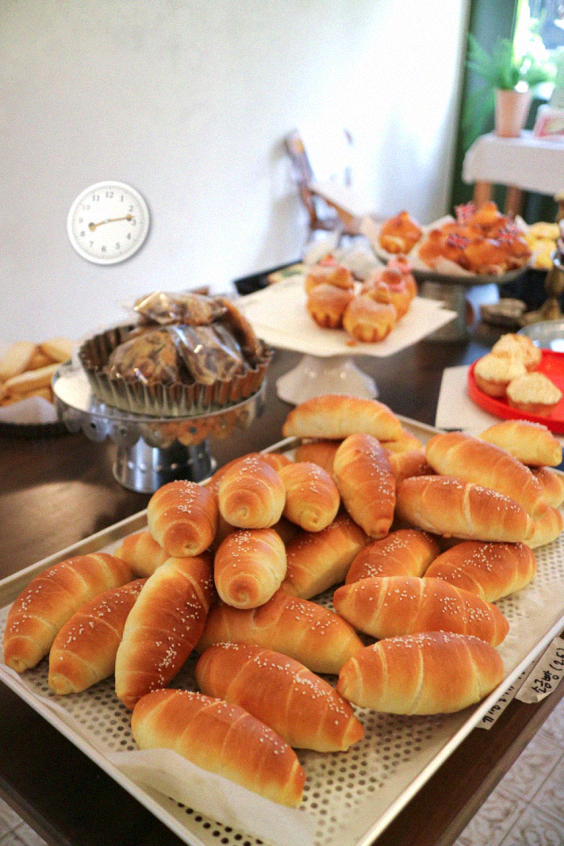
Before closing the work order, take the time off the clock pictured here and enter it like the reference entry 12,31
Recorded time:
8,13
